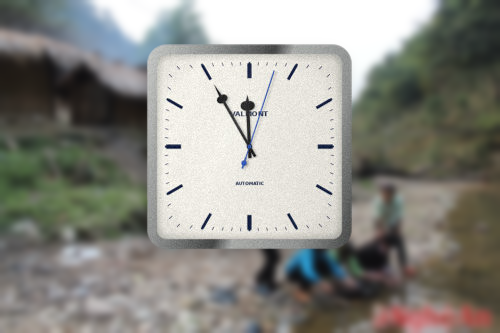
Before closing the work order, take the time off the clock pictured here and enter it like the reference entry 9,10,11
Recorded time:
11,55,03
